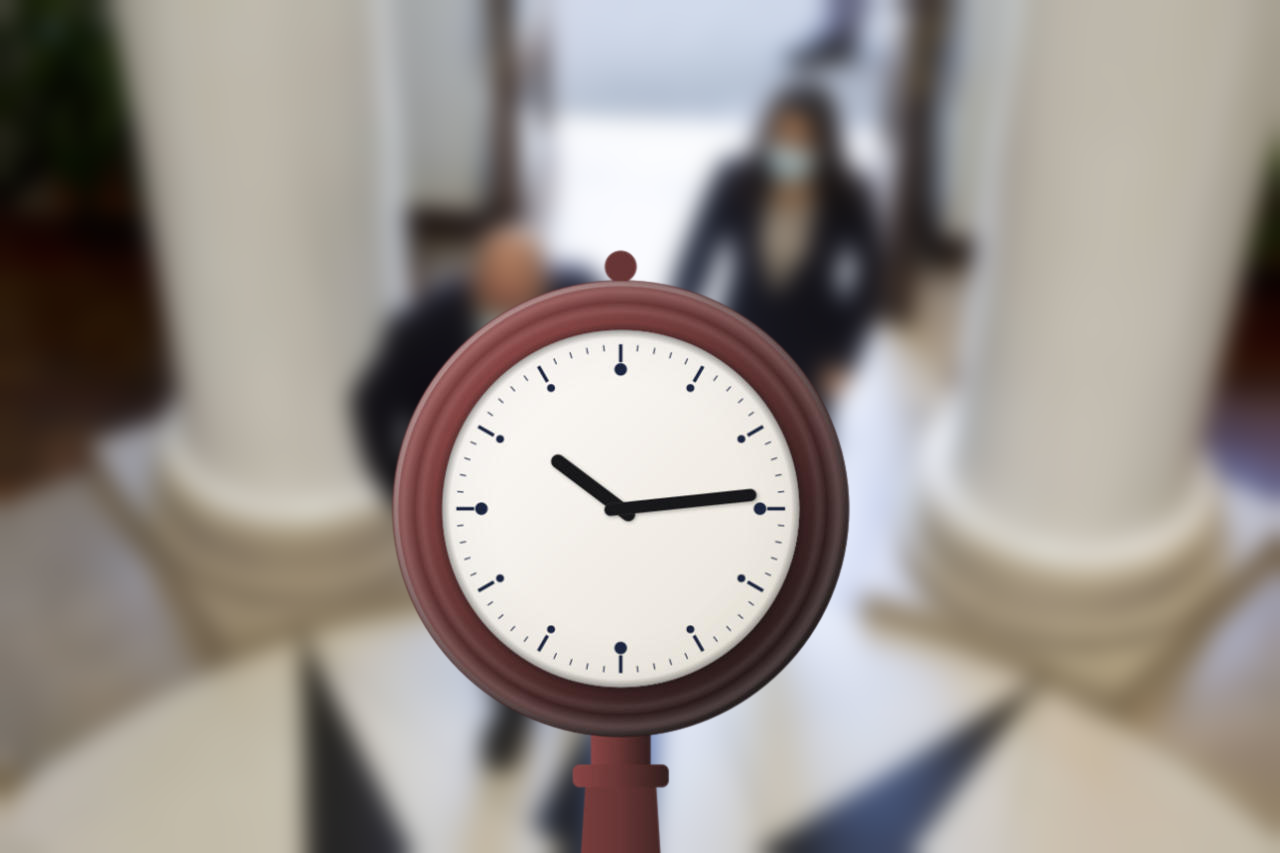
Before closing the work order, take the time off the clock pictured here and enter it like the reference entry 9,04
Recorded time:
10,14
